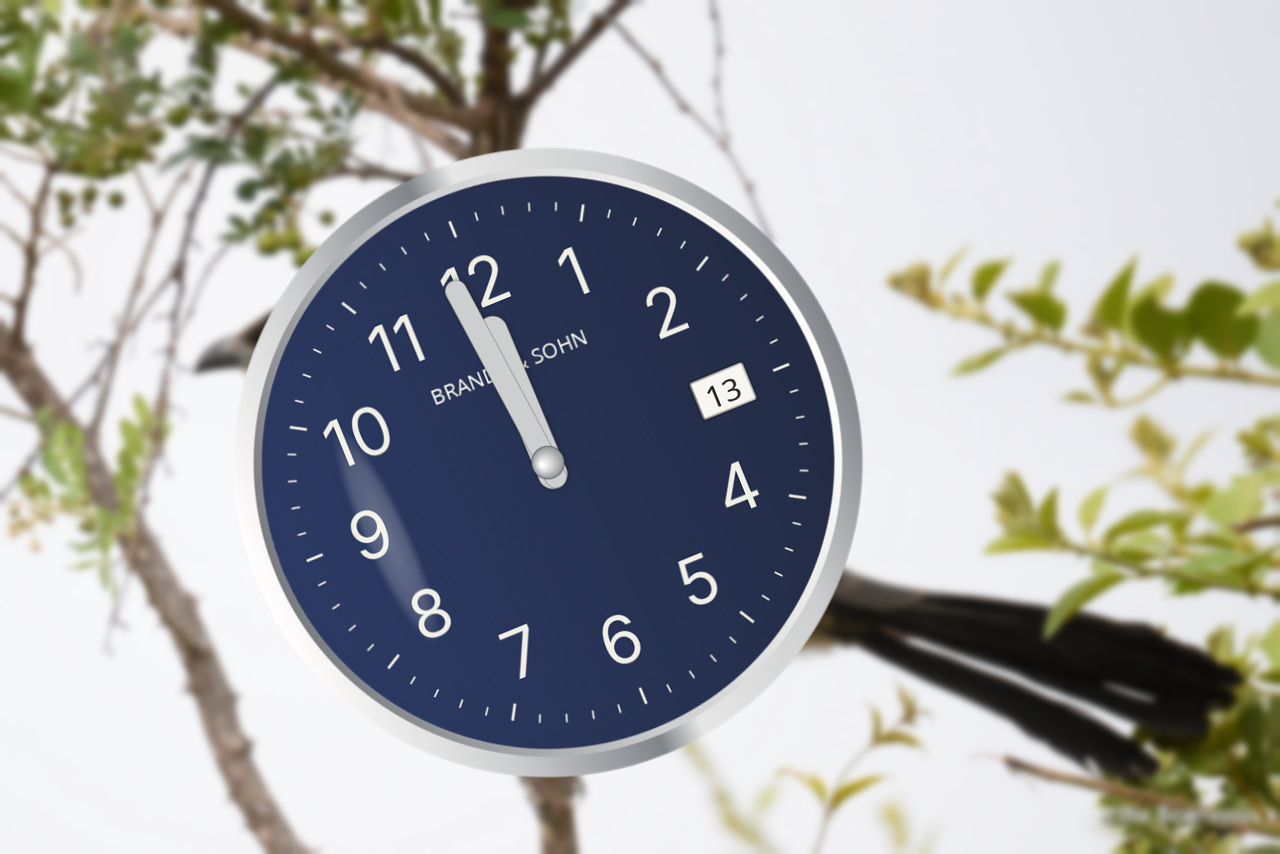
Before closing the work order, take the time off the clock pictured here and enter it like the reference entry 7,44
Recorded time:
11,59
